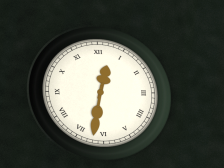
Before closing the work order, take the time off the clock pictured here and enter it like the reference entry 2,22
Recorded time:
12,32
